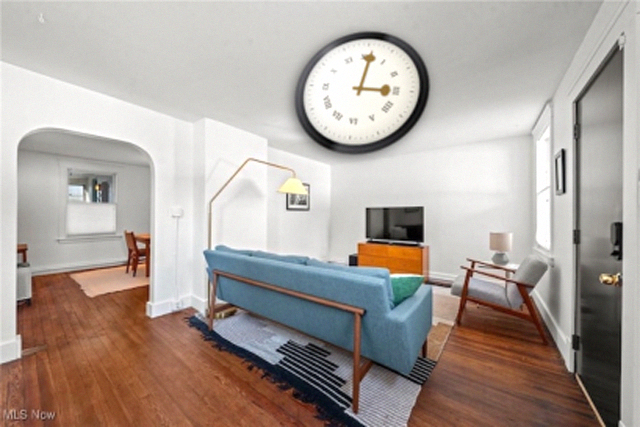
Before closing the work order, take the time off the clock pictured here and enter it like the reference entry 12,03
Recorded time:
3,01
